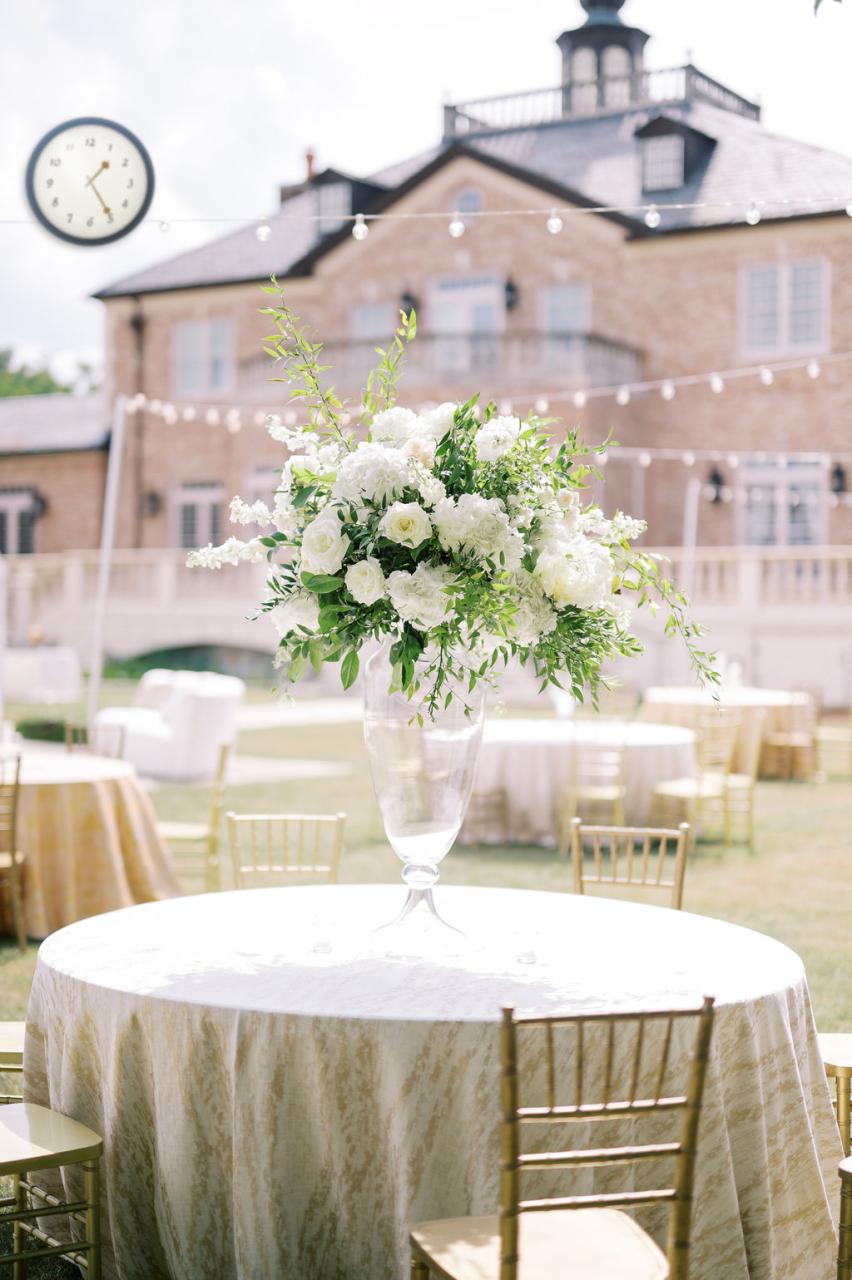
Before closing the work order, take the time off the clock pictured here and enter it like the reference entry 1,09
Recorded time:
1,25
